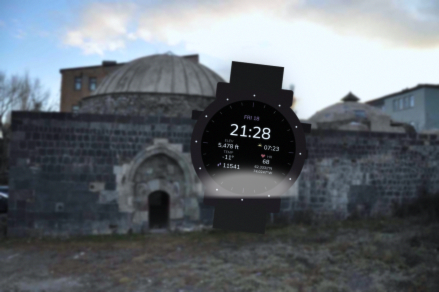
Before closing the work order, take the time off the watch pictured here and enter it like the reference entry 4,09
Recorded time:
21,28
